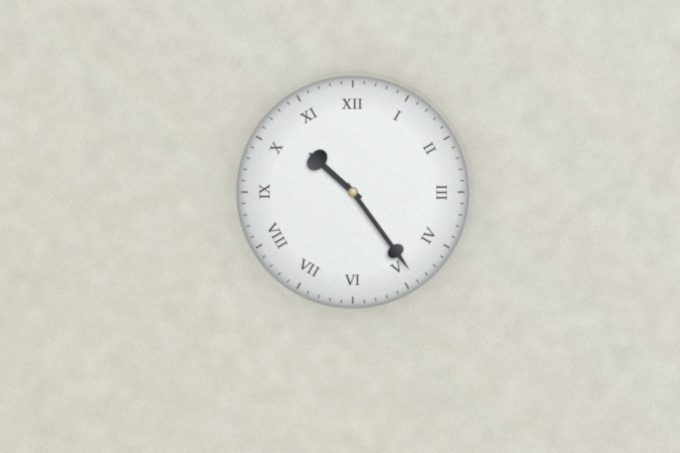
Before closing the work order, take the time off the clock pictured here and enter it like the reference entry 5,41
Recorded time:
10,24
